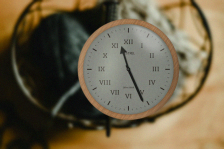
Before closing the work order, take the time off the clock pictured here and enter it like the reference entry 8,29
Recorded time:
11,26
